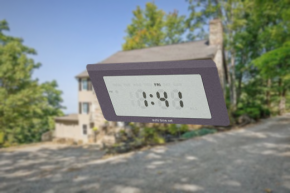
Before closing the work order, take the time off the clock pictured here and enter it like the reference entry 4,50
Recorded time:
1,41
